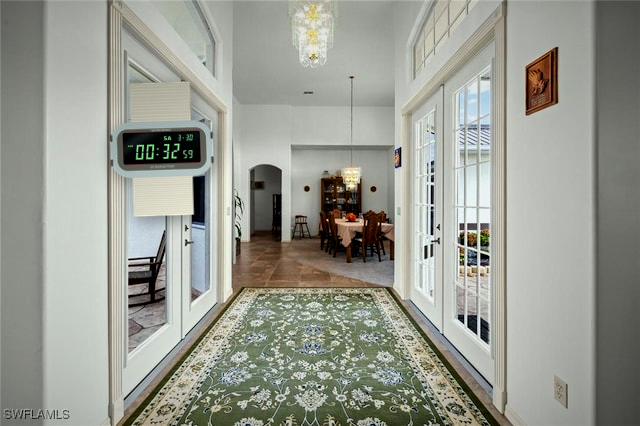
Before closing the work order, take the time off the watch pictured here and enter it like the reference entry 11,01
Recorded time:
0,32
